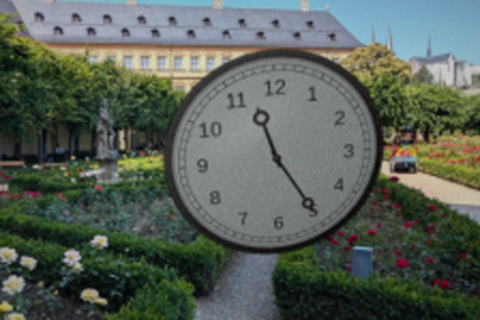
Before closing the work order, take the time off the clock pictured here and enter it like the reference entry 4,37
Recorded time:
11,25
